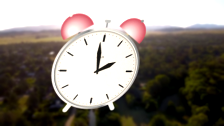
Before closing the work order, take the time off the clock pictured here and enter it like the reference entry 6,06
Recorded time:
1,59
